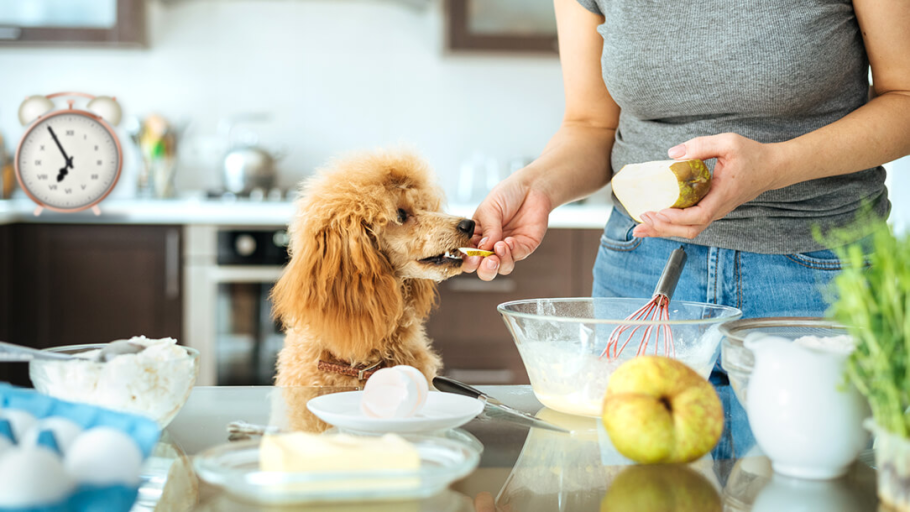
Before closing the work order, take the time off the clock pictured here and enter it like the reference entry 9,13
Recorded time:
6,55
